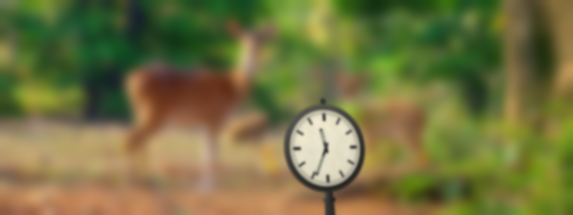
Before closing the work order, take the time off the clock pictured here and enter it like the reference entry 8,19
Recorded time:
11,34
